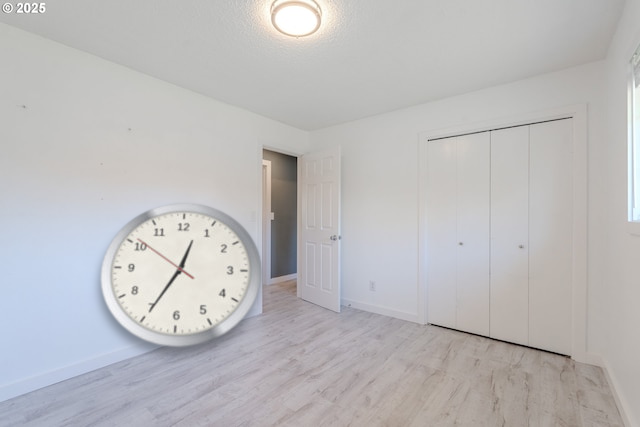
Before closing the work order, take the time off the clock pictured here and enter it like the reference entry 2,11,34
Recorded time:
12,34,51
